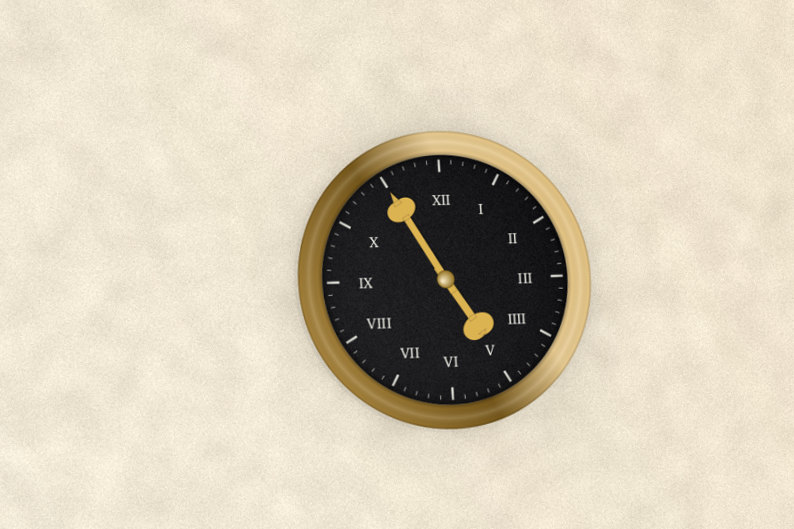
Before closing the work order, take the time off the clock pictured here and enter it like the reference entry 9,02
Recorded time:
4,55
